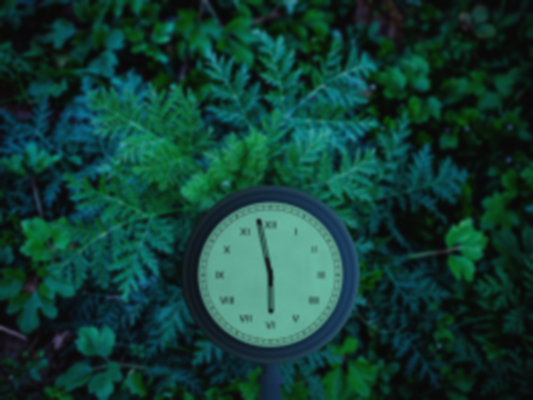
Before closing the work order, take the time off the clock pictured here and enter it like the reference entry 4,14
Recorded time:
5,58
